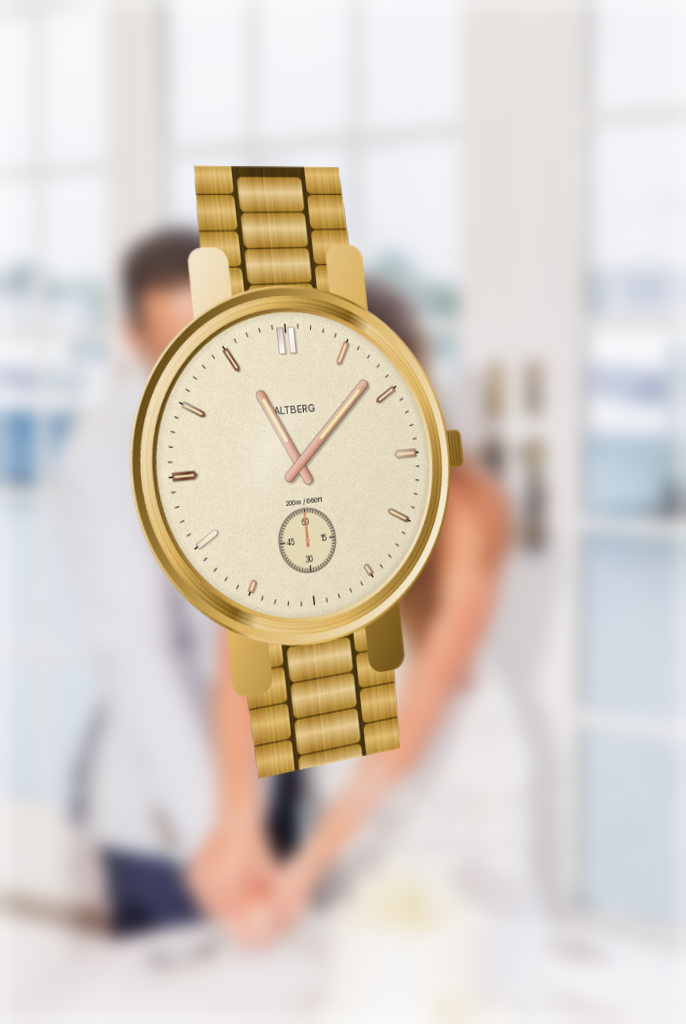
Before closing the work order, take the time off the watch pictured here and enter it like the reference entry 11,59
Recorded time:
11,08
